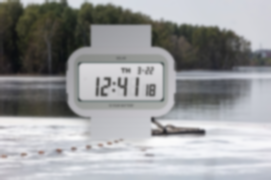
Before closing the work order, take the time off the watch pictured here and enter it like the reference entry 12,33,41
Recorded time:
12,41,18
